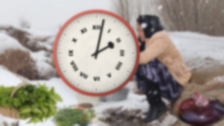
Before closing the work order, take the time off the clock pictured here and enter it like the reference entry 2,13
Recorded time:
2,02
